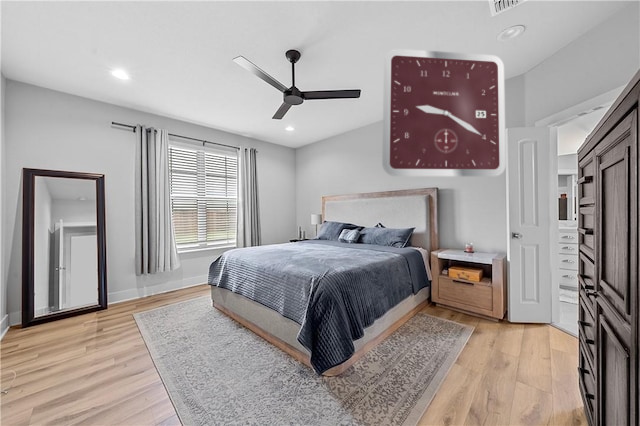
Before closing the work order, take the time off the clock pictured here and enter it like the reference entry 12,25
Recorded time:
9,20
